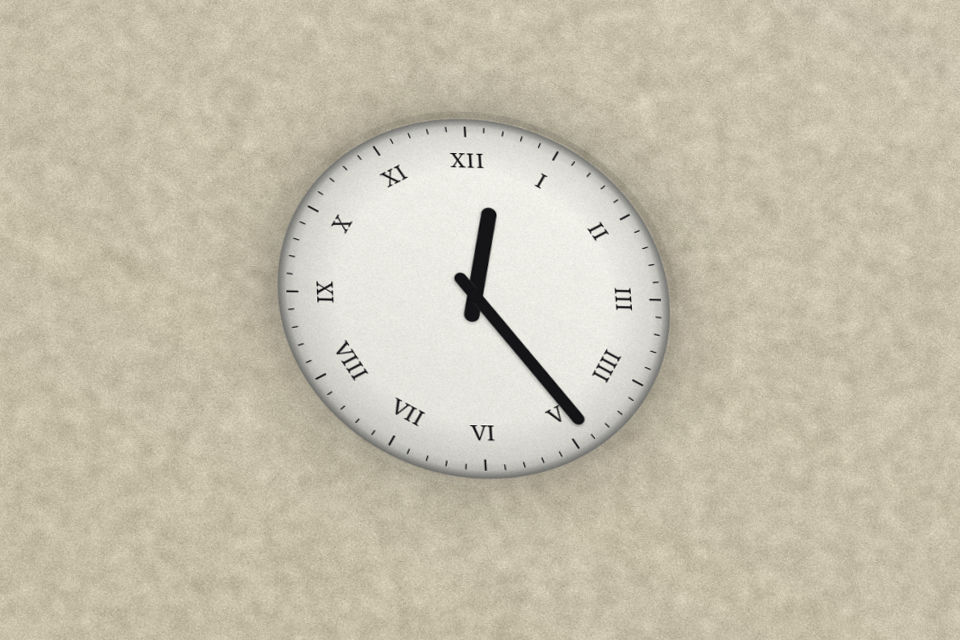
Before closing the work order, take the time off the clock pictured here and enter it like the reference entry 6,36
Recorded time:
12,24
